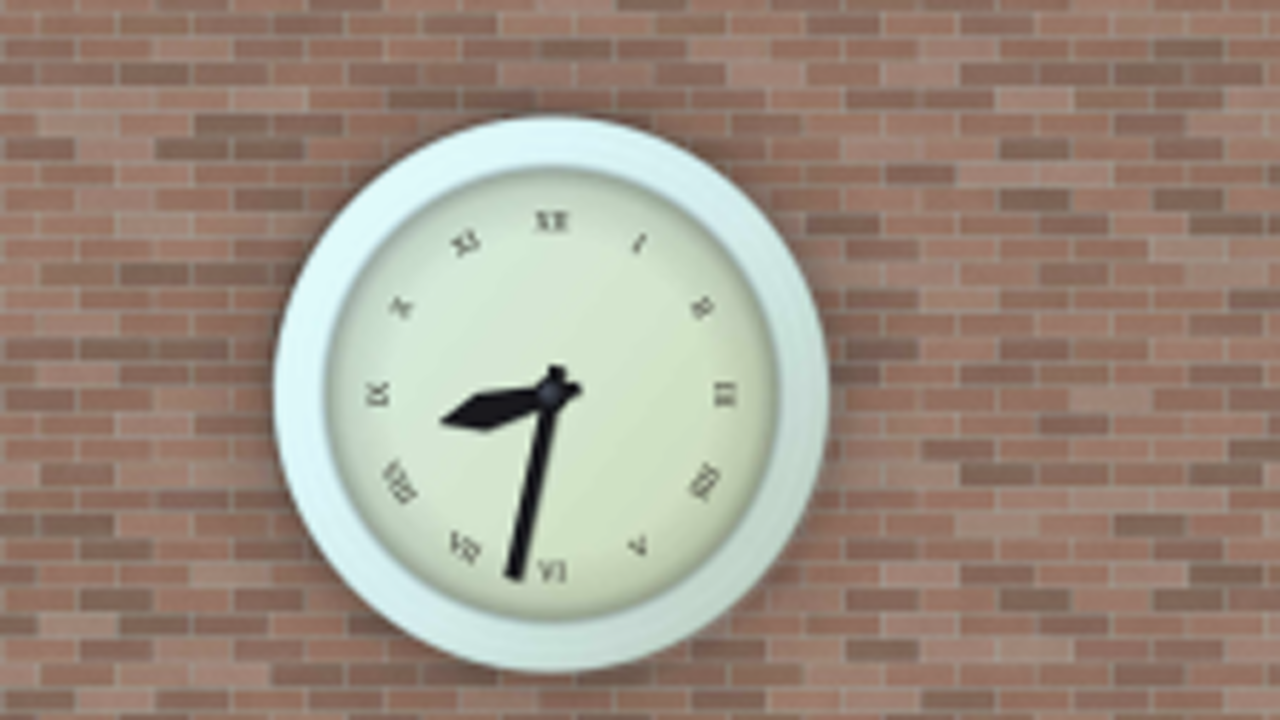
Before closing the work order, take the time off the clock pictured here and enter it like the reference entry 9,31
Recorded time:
8,32
